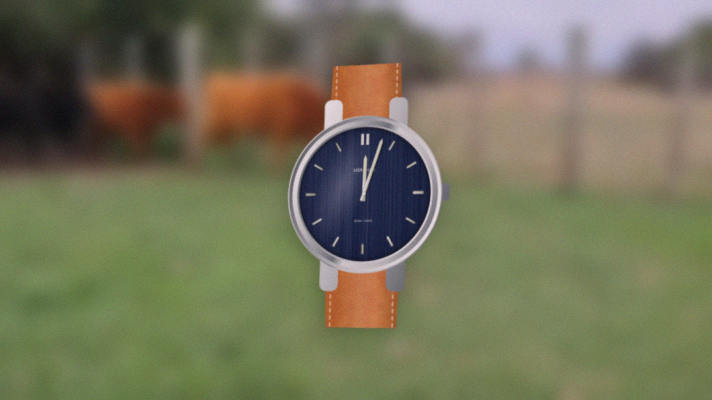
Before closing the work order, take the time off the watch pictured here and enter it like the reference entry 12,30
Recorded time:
12,03
